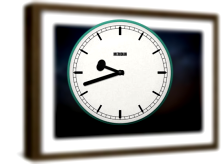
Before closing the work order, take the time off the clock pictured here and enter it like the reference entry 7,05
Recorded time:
9,42
